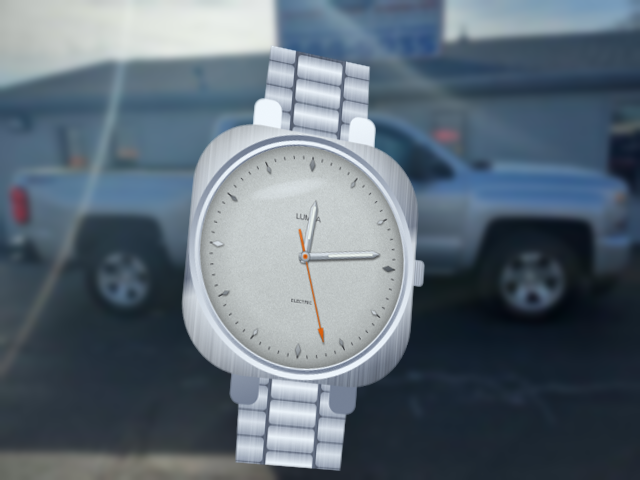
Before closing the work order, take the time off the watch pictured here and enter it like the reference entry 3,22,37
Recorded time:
12,13,27
